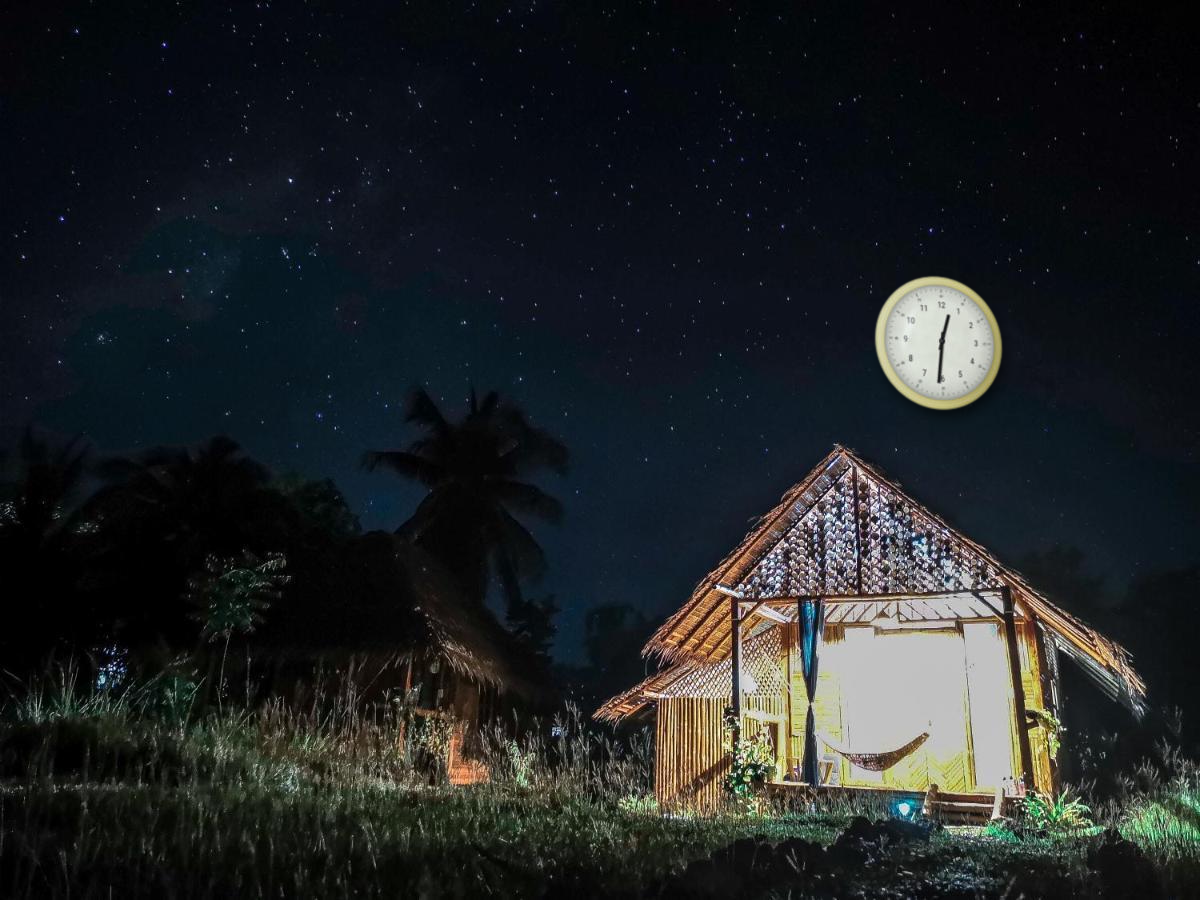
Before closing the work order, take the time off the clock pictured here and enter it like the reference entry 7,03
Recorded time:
12,31
